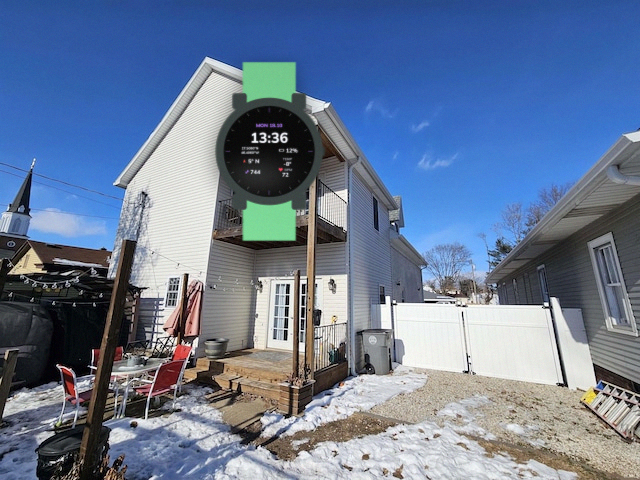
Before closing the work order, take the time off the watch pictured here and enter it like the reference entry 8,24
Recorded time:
13,36
